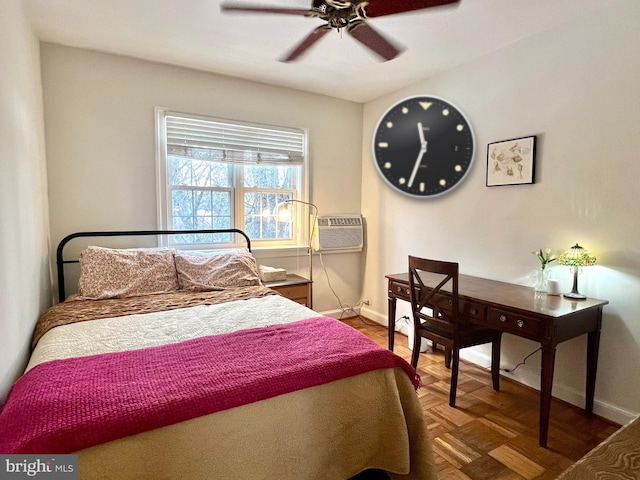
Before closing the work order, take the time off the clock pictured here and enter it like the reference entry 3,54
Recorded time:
11,33
